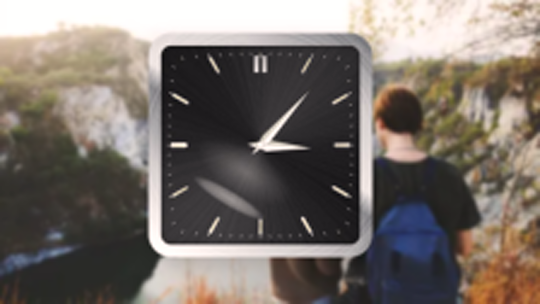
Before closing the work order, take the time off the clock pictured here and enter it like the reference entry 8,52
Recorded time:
3,07
